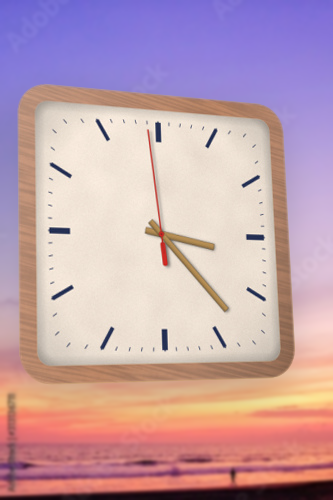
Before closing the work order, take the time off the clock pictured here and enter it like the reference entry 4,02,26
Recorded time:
3,22,59
